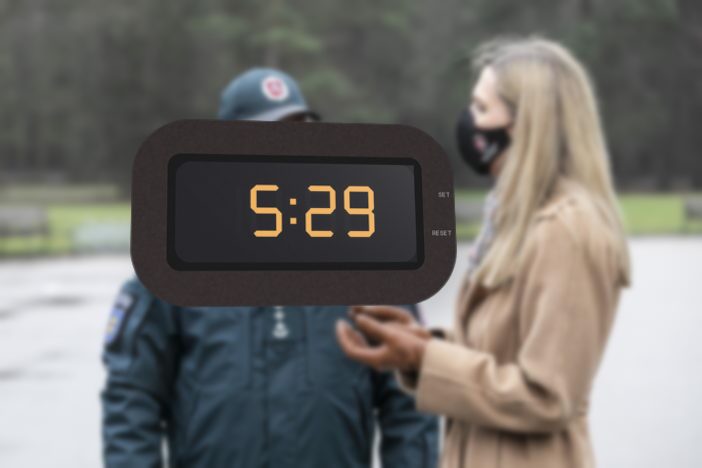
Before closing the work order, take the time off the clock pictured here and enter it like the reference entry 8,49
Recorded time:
5,29
